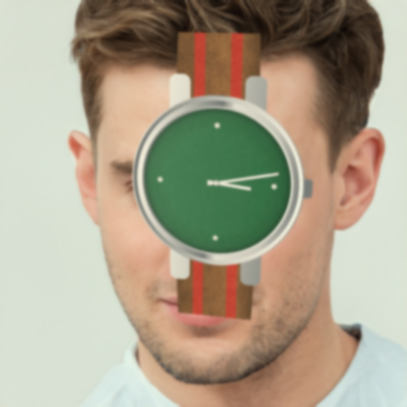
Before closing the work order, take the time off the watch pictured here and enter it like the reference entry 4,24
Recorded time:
3,13
